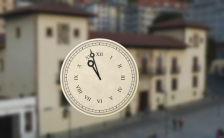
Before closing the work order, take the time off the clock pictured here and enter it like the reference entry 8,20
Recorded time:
10,57
